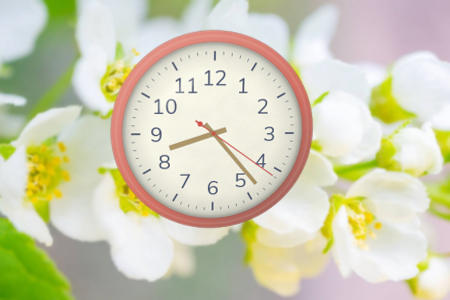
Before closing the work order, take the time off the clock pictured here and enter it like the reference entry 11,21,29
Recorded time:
8,23,21
